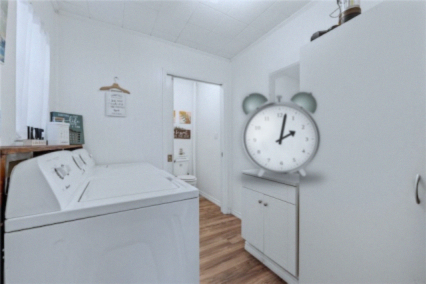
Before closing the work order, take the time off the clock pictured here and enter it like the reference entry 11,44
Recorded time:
2,02
